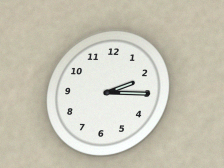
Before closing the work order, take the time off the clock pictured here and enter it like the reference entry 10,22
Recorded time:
2,15
